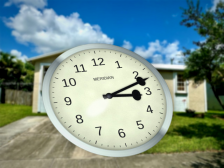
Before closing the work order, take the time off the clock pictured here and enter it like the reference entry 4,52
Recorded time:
3,12
